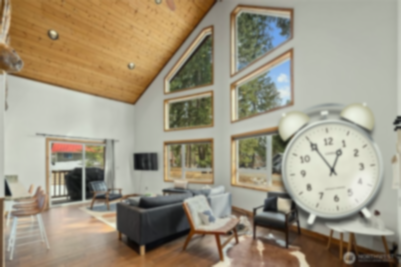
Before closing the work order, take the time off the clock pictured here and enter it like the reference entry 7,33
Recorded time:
12,55
